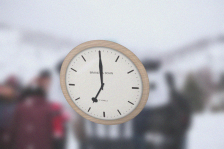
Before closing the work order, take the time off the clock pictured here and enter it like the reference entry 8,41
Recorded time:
7,00
